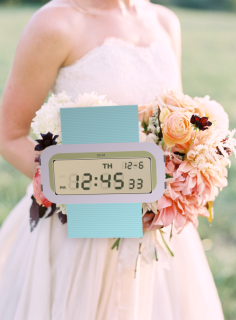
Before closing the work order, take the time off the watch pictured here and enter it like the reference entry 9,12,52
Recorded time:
12,45,33
